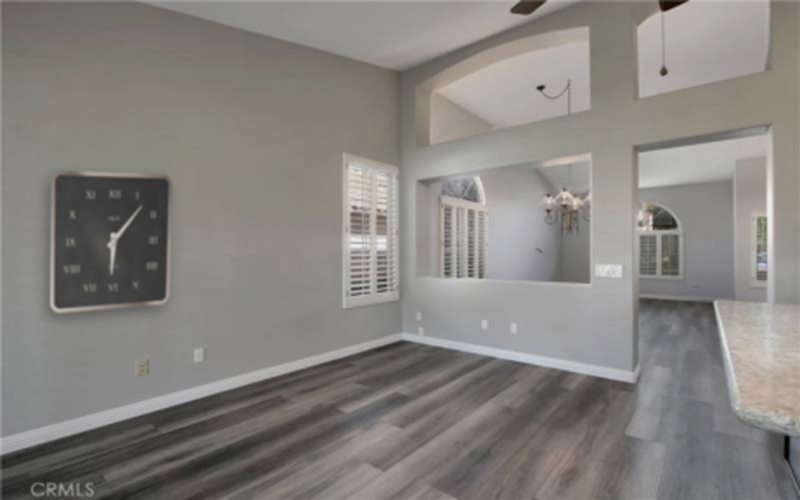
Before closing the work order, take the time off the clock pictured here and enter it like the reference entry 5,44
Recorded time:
6,07
